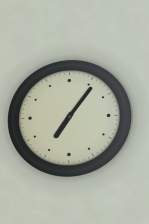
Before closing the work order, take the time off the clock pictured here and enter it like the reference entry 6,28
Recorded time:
7,06
